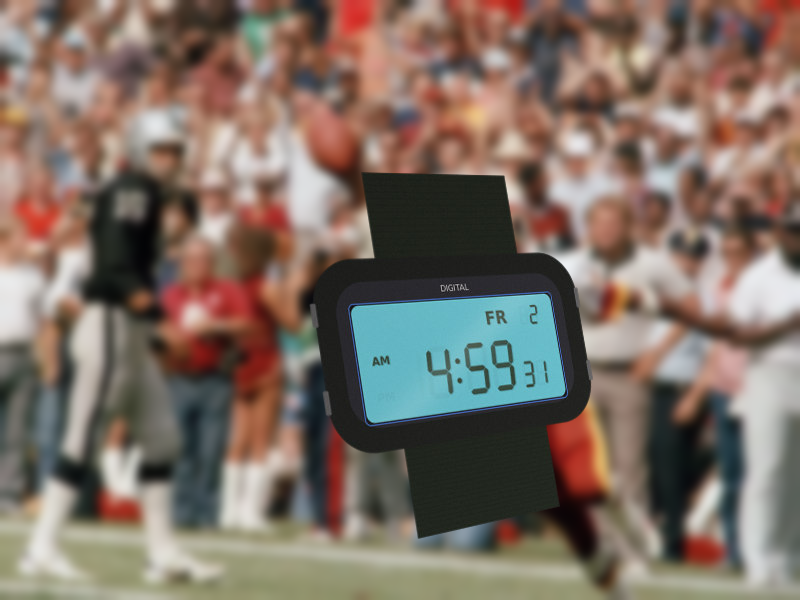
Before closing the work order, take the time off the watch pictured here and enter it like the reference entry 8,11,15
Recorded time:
4,59,31
